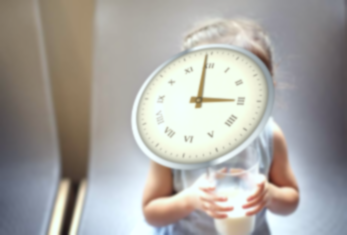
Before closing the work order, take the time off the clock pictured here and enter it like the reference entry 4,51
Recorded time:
2,59
